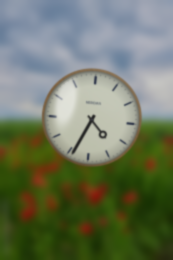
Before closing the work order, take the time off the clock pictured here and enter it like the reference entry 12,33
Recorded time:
4,34
